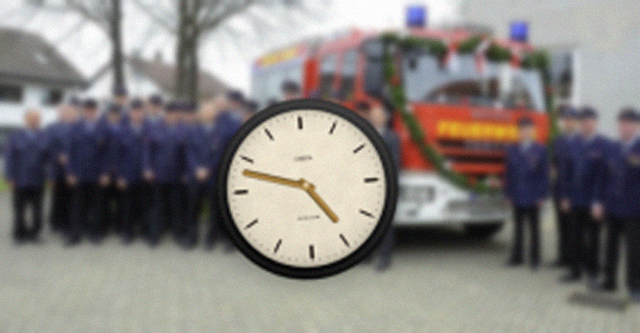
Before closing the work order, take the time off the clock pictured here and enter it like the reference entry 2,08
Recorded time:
4,48
